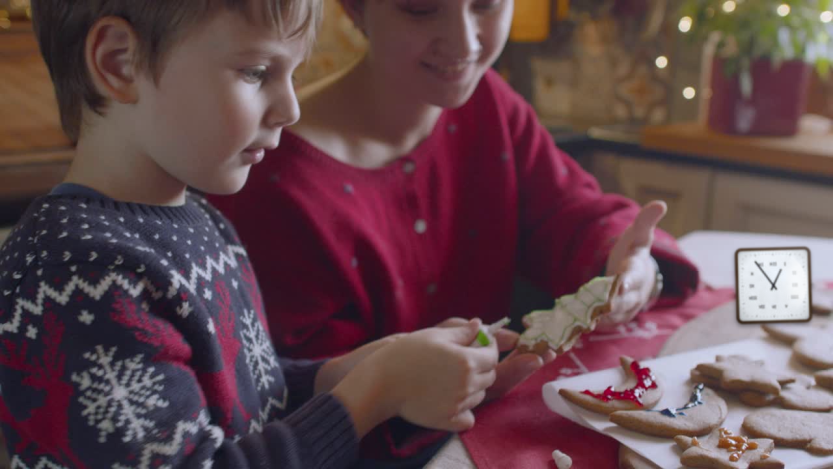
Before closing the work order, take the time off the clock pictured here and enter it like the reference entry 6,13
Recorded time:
12,54
